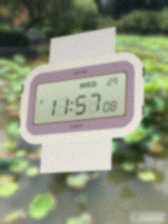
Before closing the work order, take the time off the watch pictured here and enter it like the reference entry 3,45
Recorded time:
11,57
